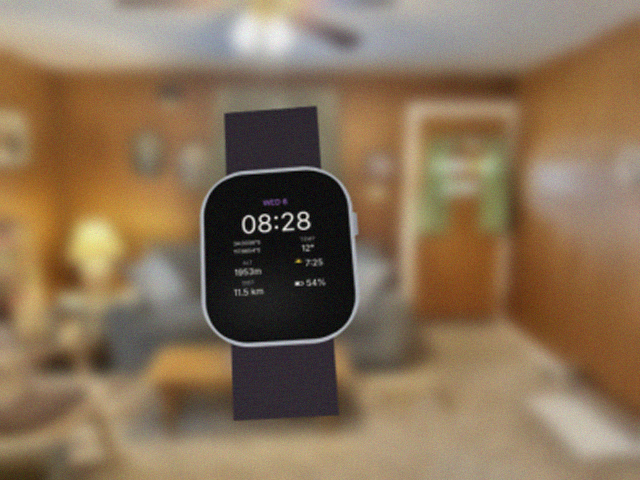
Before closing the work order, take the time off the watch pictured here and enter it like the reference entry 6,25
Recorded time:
8,28
